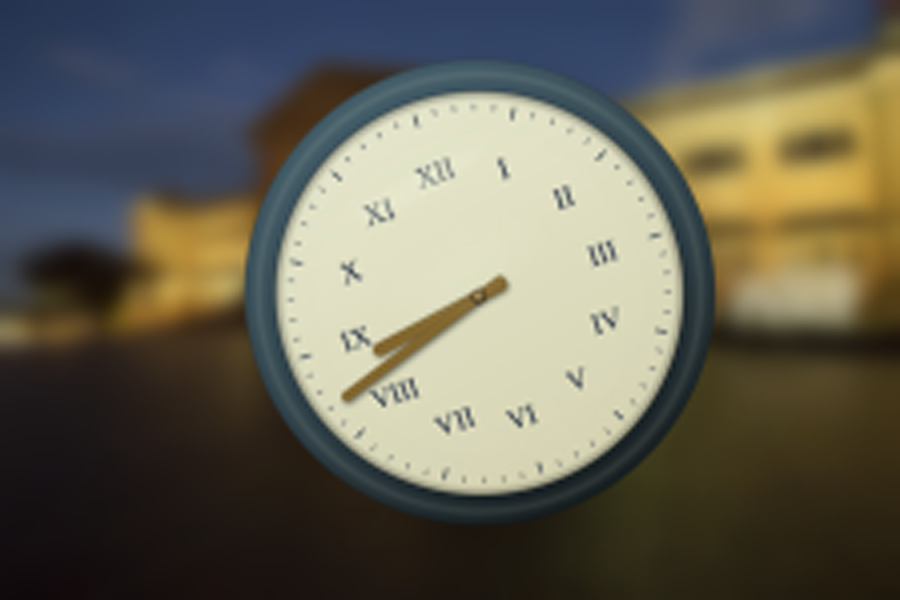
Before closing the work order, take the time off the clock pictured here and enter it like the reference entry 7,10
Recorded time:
8,42
